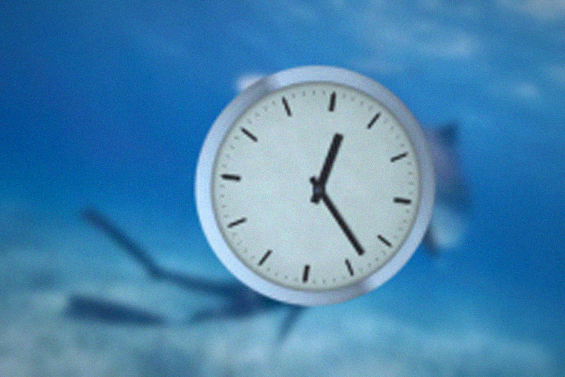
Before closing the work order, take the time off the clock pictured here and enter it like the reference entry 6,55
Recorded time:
12,23
